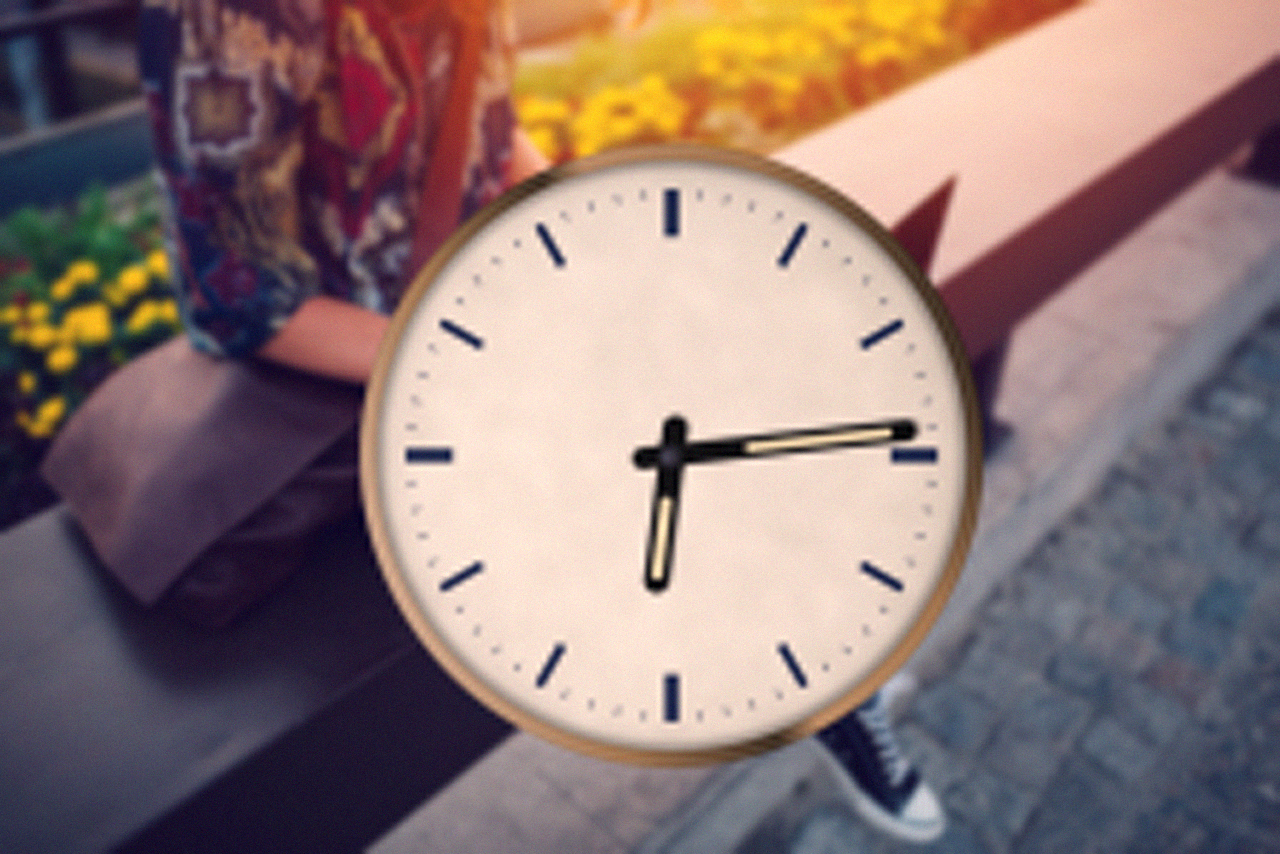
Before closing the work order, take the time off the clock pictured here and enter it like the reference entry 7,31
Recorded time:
6,14
